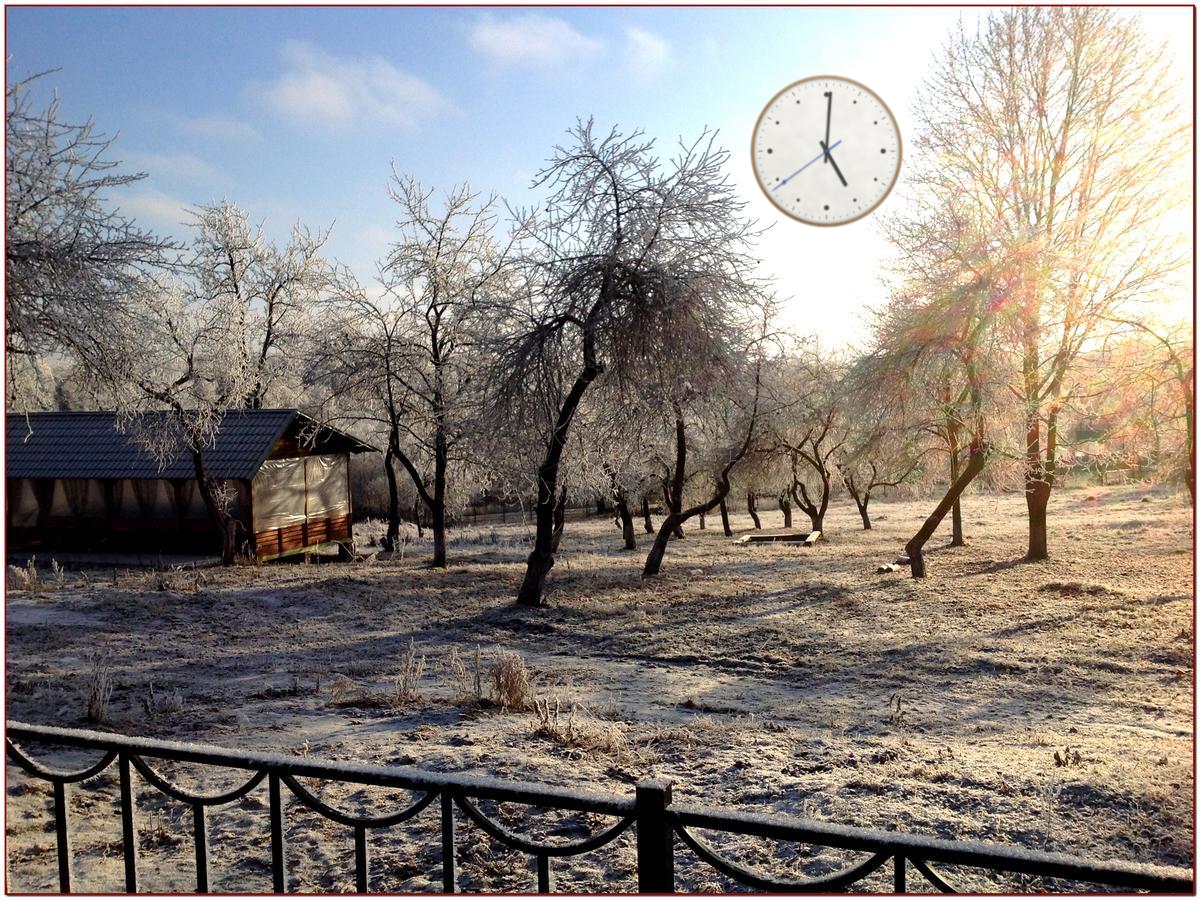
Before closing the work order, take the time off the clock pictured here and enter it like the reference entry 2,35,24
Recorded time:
5,00,39
